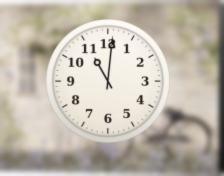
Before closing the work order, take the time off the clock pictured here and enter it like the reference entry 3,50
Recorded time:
11,01
